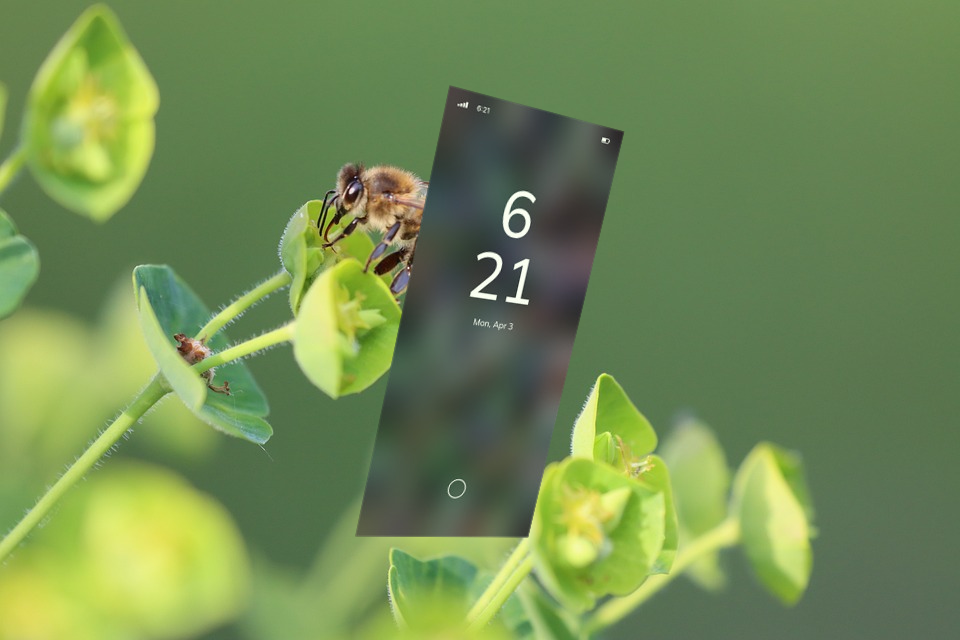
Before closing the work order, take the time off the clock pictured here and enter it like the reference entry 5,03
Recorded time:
6,21
